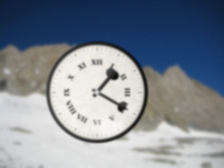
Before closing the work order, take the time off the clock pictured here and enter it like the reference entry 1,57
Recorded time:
1,20
